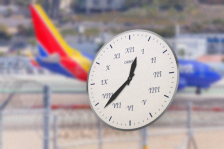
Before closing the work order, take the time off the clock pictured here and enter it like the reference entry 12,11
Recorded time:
12,38
